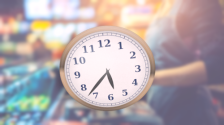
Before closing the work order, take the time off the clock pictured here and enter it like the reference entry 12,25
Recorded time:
5,37
